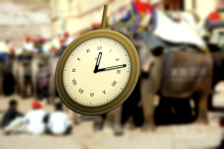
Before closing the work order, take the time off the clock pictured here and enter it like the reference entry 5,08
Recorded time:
12,13
